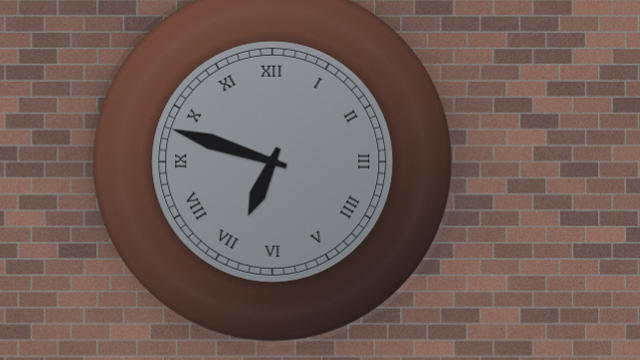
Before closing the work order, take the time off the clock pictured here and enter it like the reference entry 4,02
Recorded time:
6,48
